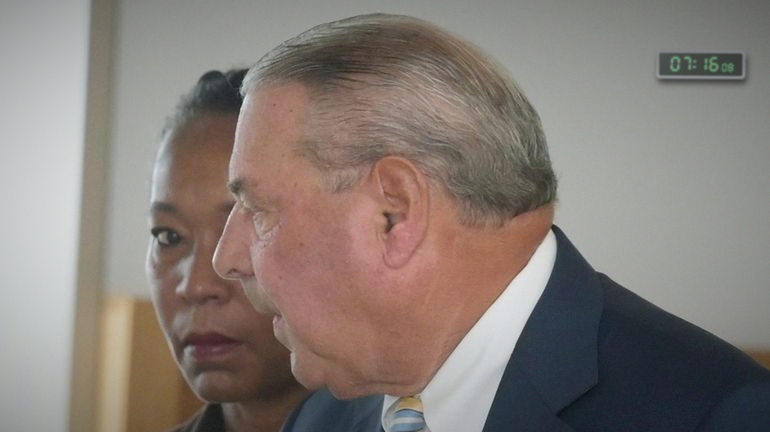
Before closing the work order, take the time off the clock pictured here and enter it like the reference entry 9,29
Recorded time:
7,16
